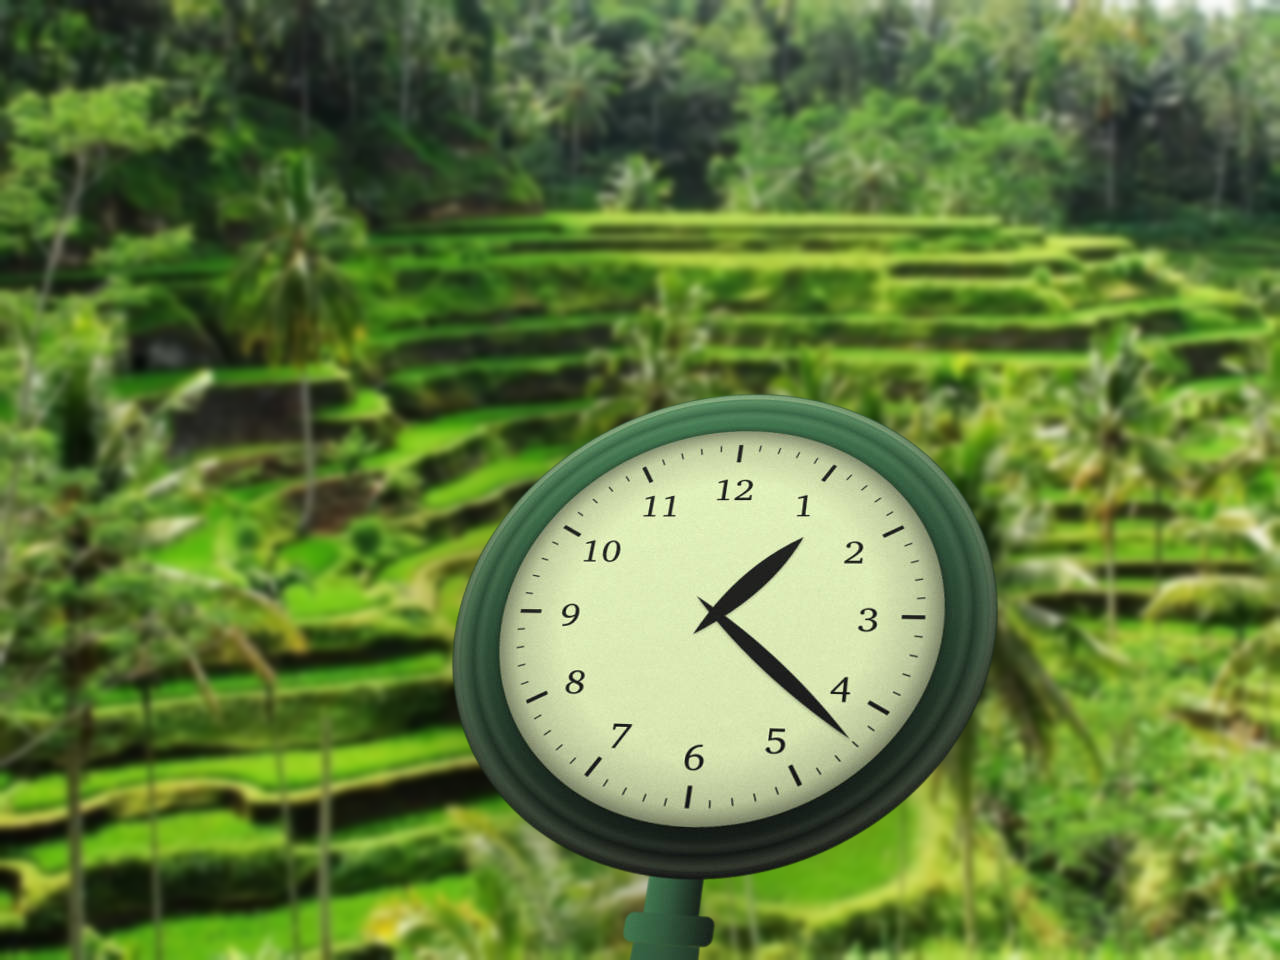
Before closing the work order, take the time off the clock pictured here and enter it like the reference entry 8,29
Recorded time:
1,22
